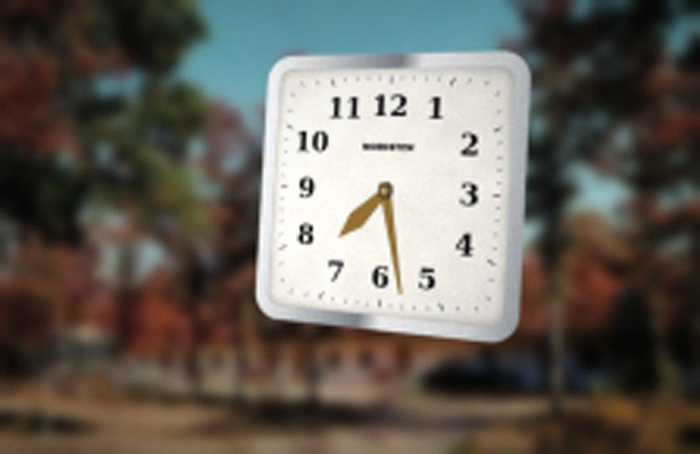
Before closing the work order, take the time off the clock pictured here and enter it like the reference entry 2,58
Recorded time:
7,28
